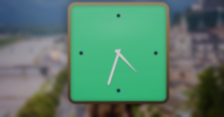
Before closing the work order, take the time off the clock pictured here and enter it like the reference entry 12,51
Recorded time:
4,33
